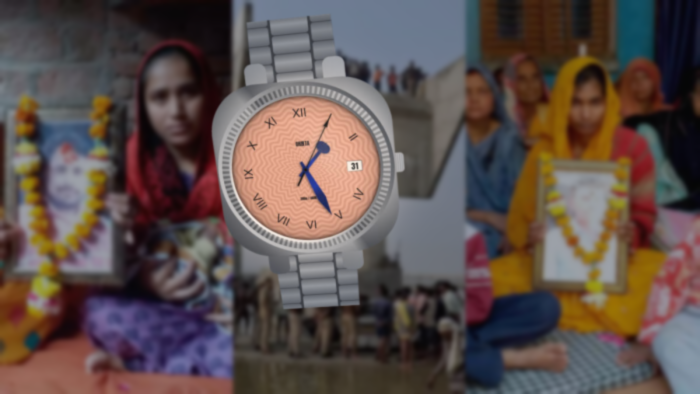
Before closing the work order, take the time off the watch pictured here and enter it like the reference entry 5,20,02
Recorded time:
1,26,05
